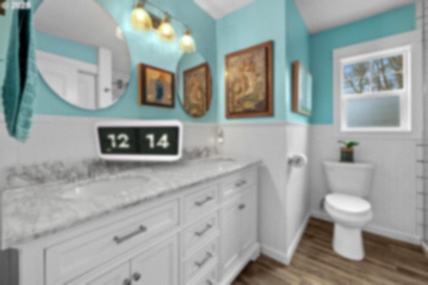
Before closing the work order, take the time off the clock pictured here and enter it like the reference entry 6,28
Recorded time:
12,14
